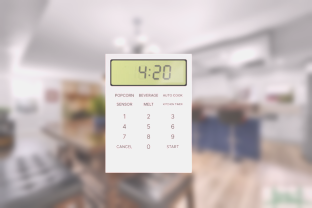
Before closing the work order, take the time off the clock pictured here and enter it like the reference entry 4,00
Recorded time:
4,20
